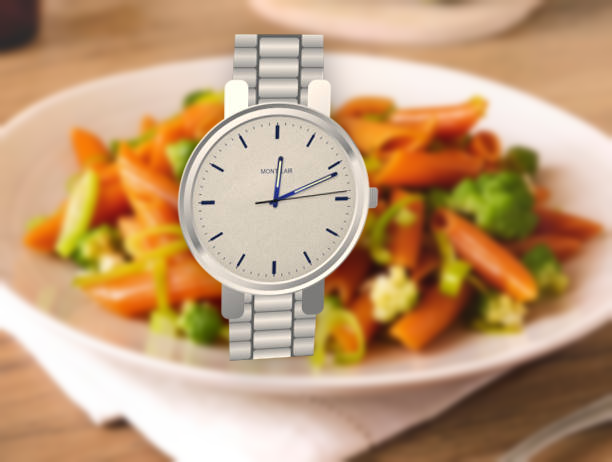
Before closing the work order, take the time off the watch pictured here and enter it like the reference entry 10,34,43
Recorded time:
12,11,14
